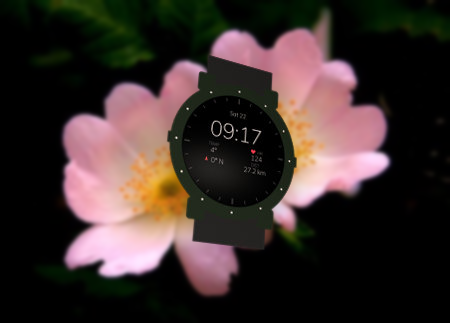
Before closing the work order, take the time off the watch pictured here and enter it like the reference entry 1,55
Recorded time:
9,17
